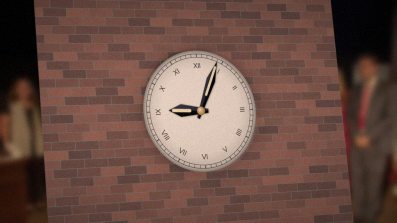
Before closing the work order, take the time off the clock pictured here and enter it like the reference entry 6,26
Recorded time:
9,04
